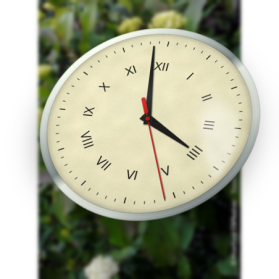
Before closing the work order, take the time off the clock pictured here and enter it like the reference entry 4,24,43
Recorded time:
3,58,26
